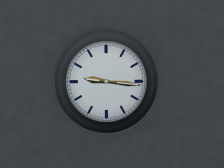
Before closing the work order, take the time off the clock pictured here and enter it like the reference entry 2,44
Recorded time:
9,16
